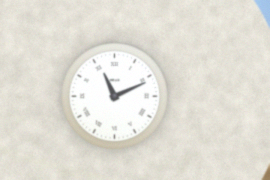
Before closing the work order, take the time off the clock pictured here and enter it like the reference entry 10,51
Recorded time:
11,11
